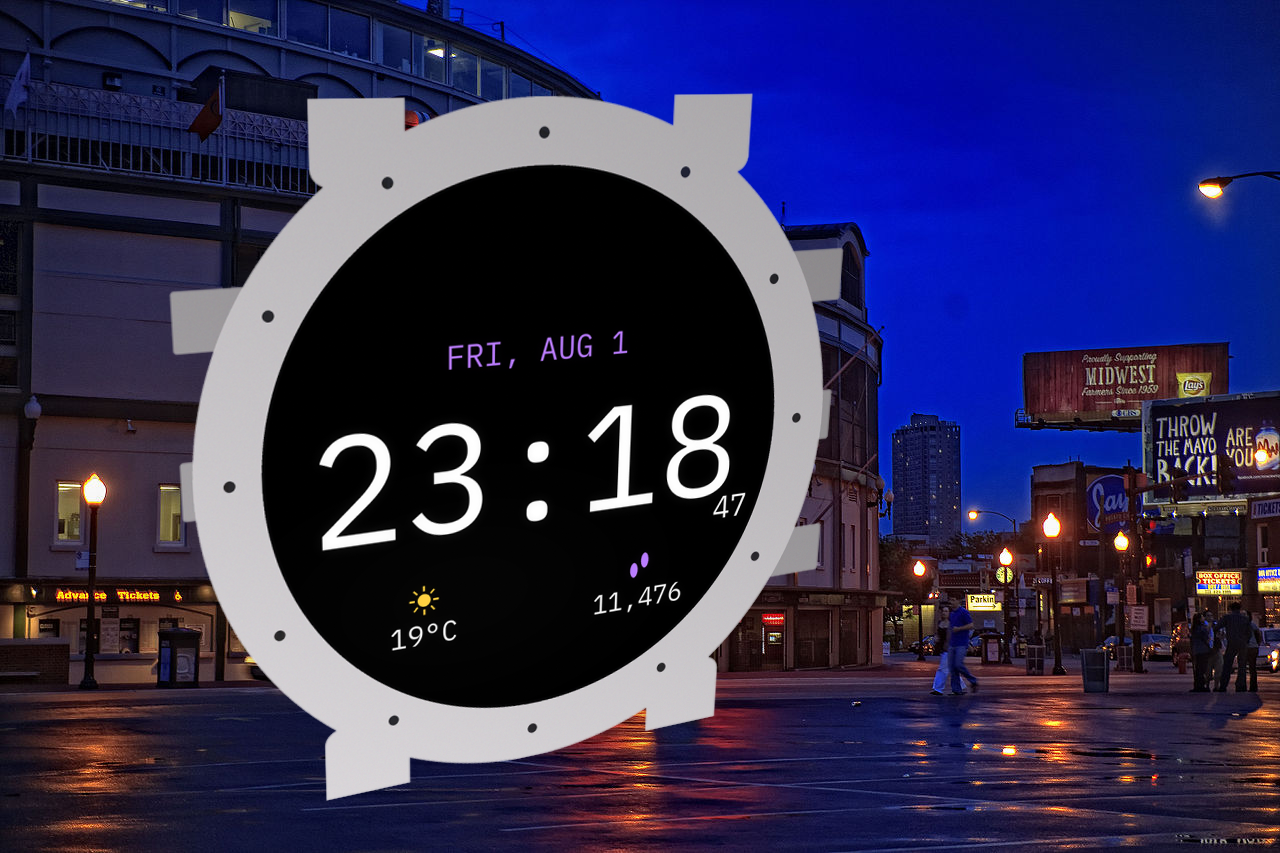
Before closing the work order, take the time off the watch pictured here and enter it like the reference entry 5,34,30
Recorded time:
23,18,47
